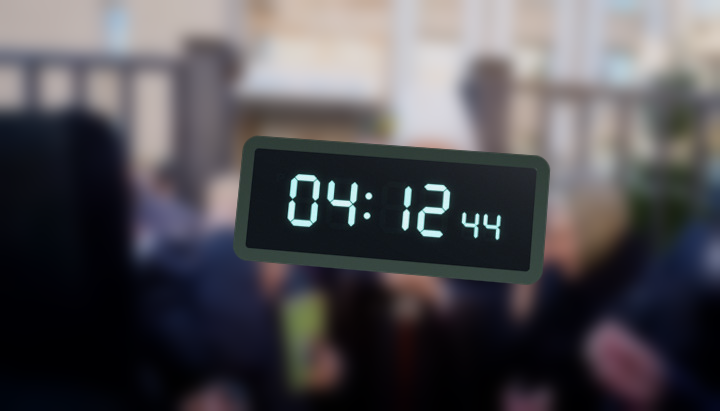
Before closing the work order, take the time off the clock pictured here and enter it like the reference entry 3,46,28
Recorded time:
4,12,44
